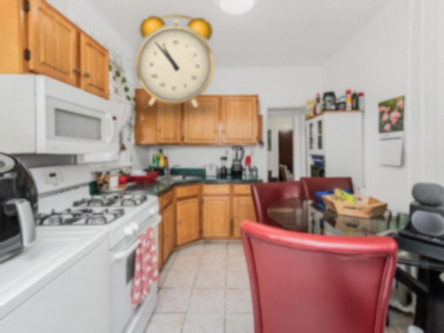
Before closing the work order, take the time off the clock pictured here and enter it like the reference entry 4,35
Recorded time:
10,53
